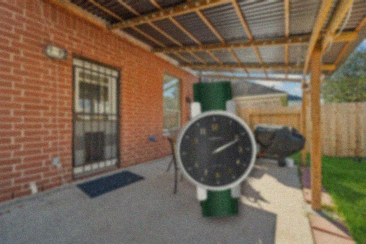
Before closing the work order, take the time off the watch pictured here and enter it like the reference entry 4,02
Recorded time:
2,11
